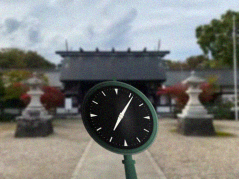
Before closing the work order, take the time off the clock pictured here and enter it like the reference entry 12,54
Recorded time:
7,06
